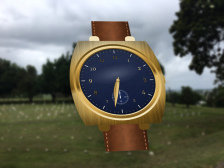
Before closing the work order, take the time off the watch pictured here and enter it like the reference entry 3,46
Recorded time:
6,32
